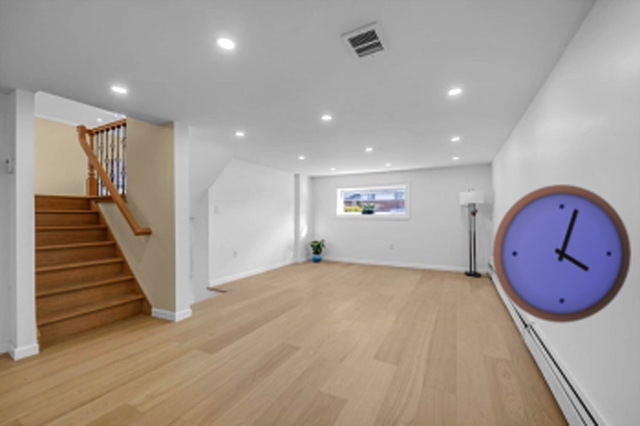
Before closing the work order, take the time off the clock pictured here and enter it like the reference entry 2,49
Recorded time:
4,03
